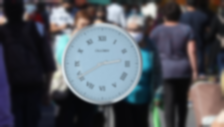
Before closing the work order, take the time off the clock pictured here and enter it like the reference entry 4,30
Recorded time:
2,40
